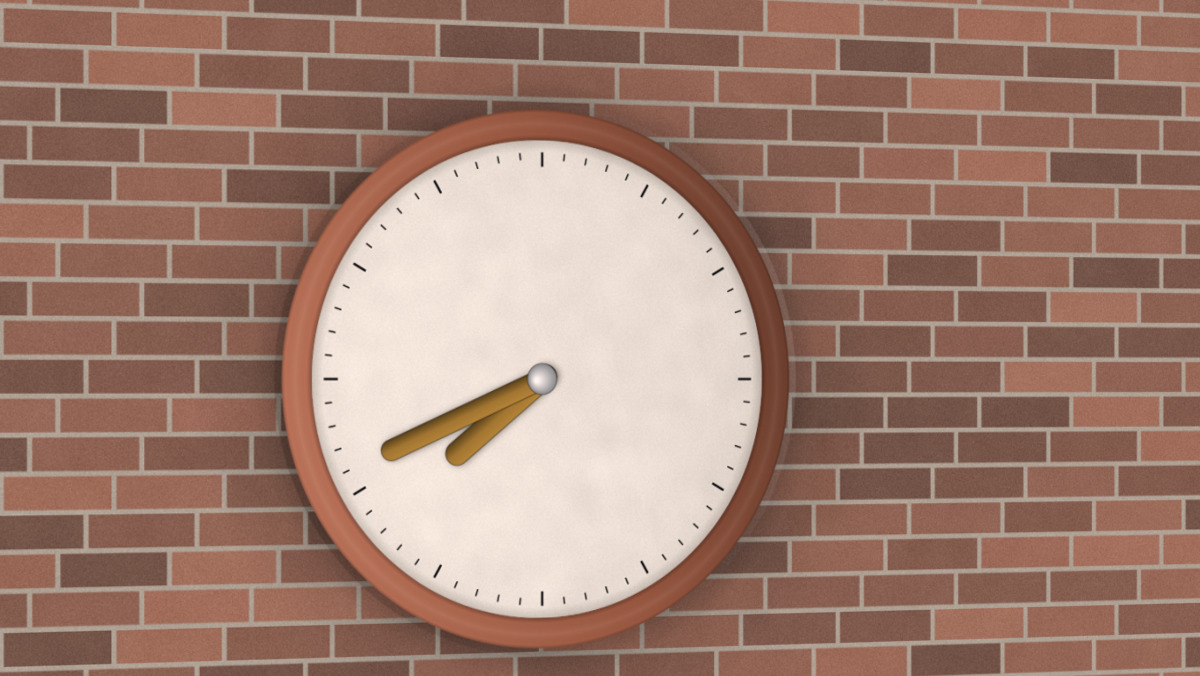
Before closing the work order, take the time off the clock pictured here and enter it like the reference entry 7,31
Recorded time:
7,41
